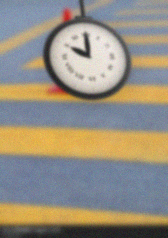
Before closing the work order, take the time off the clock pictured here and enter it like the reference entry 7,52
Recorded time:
10,00
